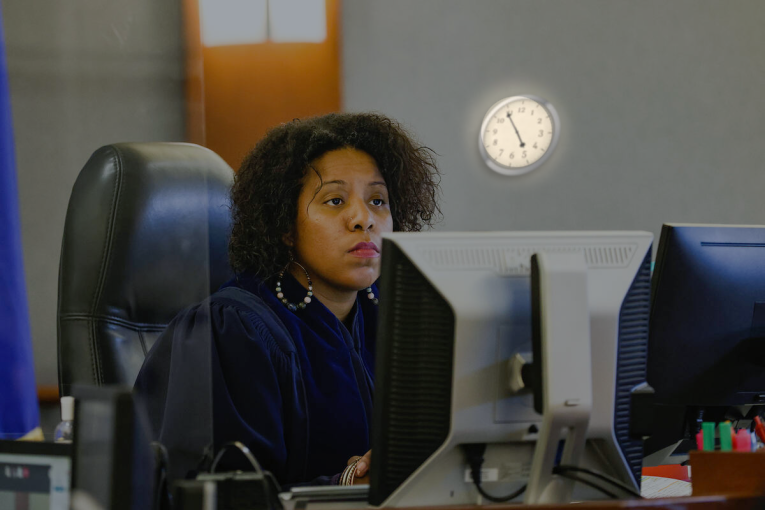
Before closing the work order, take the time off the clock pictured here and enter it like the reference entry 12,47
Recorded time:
4,54
